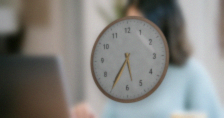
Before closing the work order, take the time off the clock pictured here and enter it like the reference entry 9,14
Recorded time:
5,35
